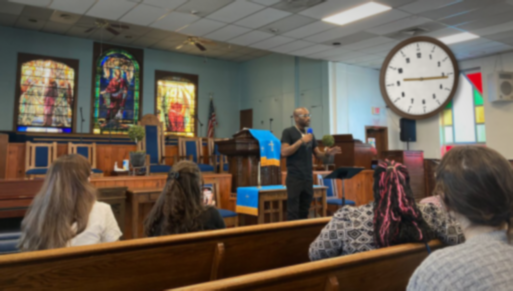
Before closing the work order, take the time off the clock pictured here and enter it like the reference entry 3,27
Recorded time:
9,16
